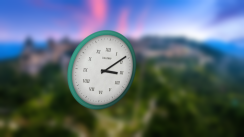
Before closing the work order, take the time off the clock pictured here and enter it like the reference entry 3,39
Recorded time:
3,09
